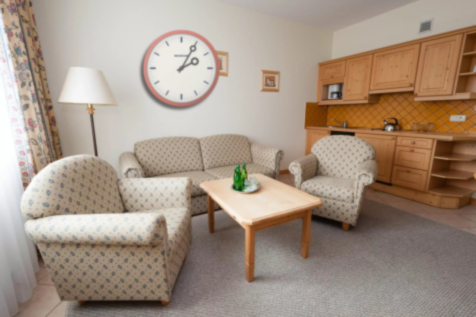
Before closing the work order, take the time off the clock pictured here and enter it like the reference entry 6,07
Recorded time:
2,05
